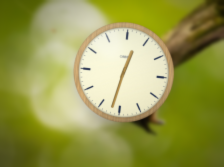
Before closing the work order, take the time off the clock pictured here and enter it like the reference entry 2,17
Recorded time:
12,32
